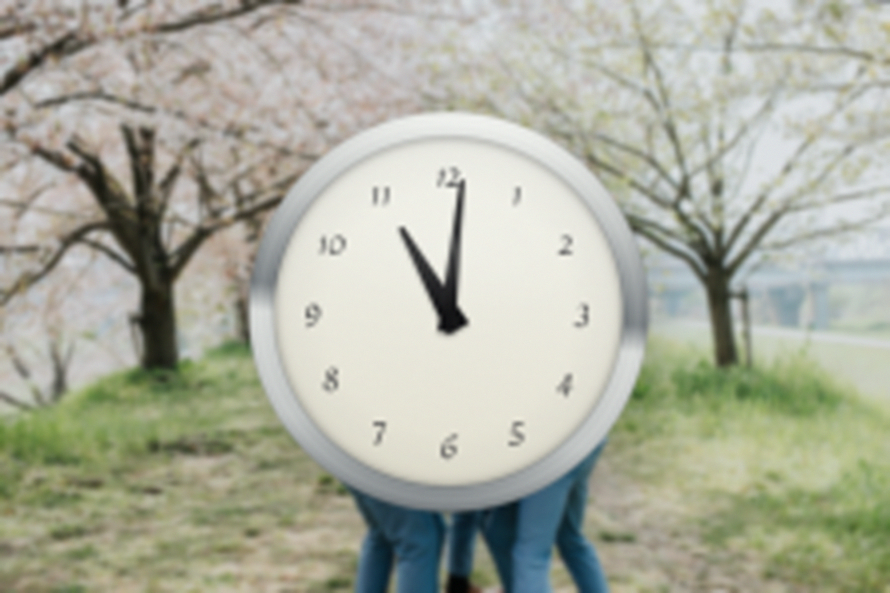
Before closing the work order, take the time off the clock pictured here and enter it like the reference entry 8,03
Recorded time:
11,01
